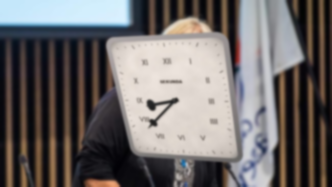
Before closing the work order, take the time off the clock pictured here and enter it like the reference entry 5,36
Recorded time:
8,38
